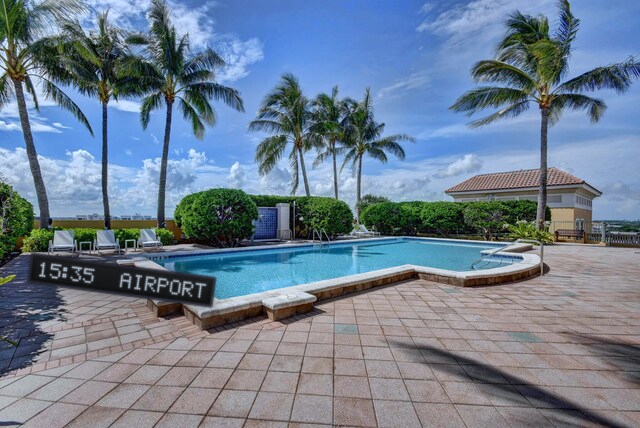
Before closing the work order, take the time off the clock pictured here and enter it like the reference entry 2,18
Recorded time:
15,35
